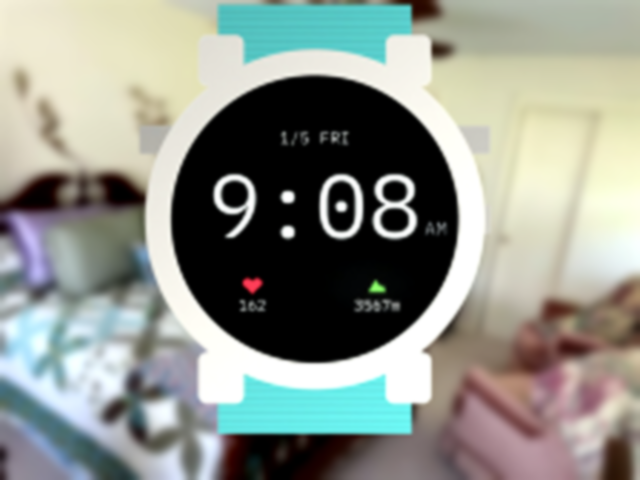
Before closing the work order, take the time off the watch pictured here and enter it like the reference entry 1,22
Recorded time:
9,08
